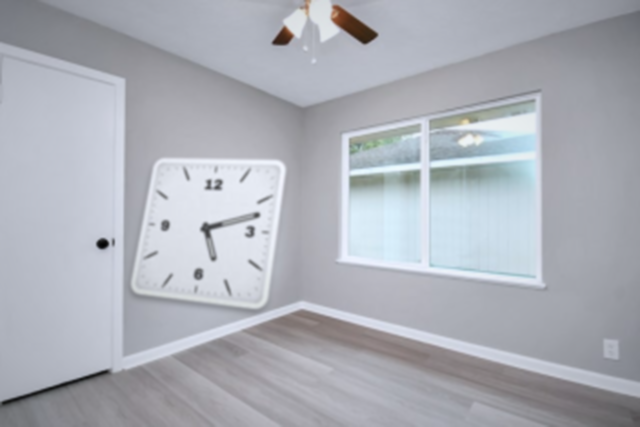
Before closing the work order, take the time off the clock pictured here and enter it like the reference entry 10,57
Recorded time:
5,12
